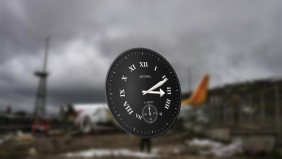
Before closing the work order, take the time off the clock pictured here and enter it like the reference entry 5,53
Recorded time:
3,11
